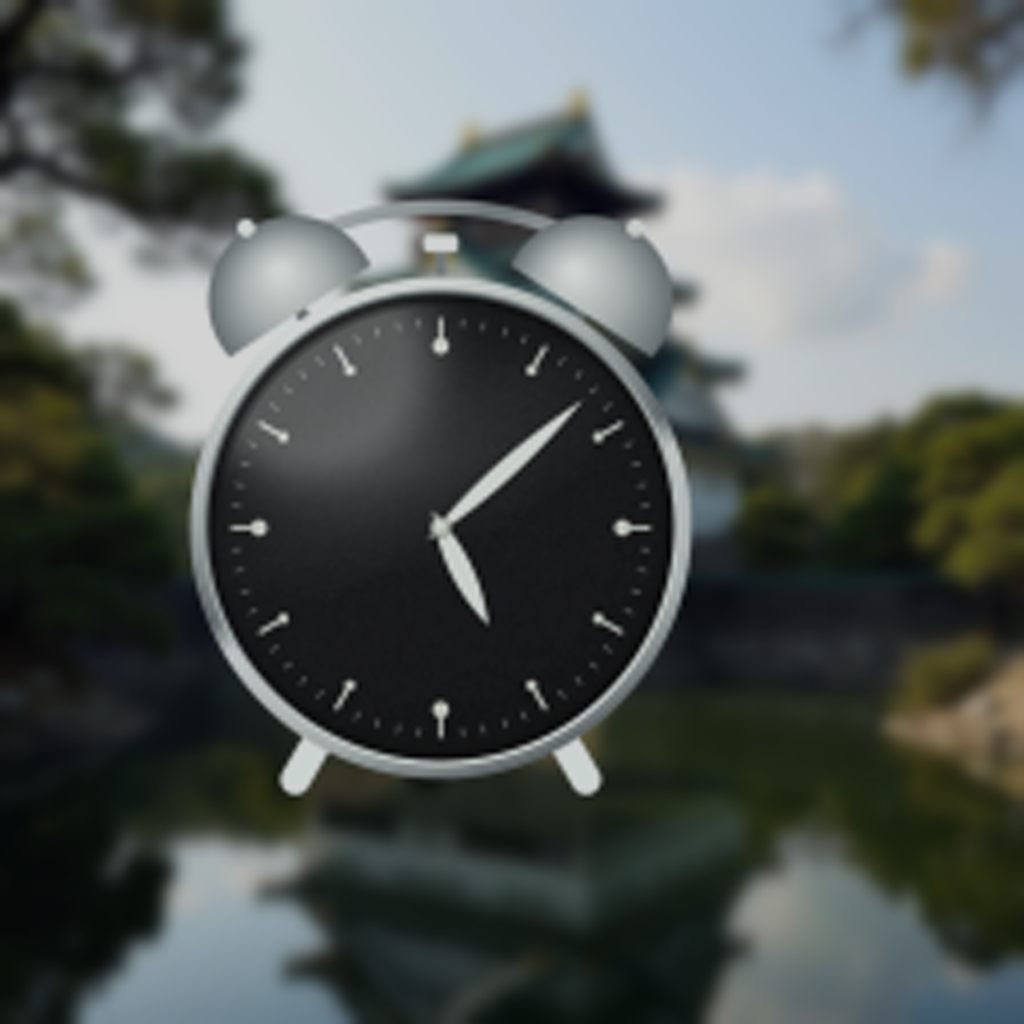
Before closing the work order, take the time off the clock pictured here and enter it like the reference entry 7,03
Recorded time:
5,08
